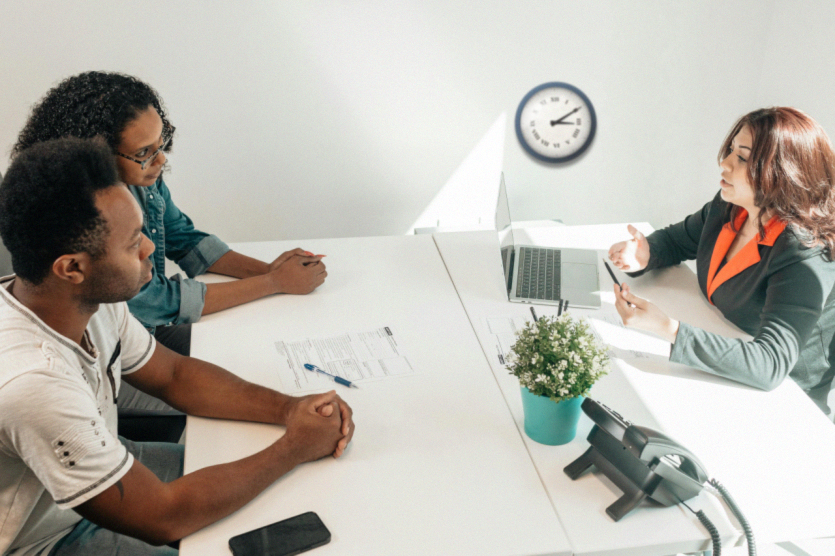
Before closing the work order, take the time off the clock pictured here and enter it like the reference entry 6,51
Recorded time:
3,10
